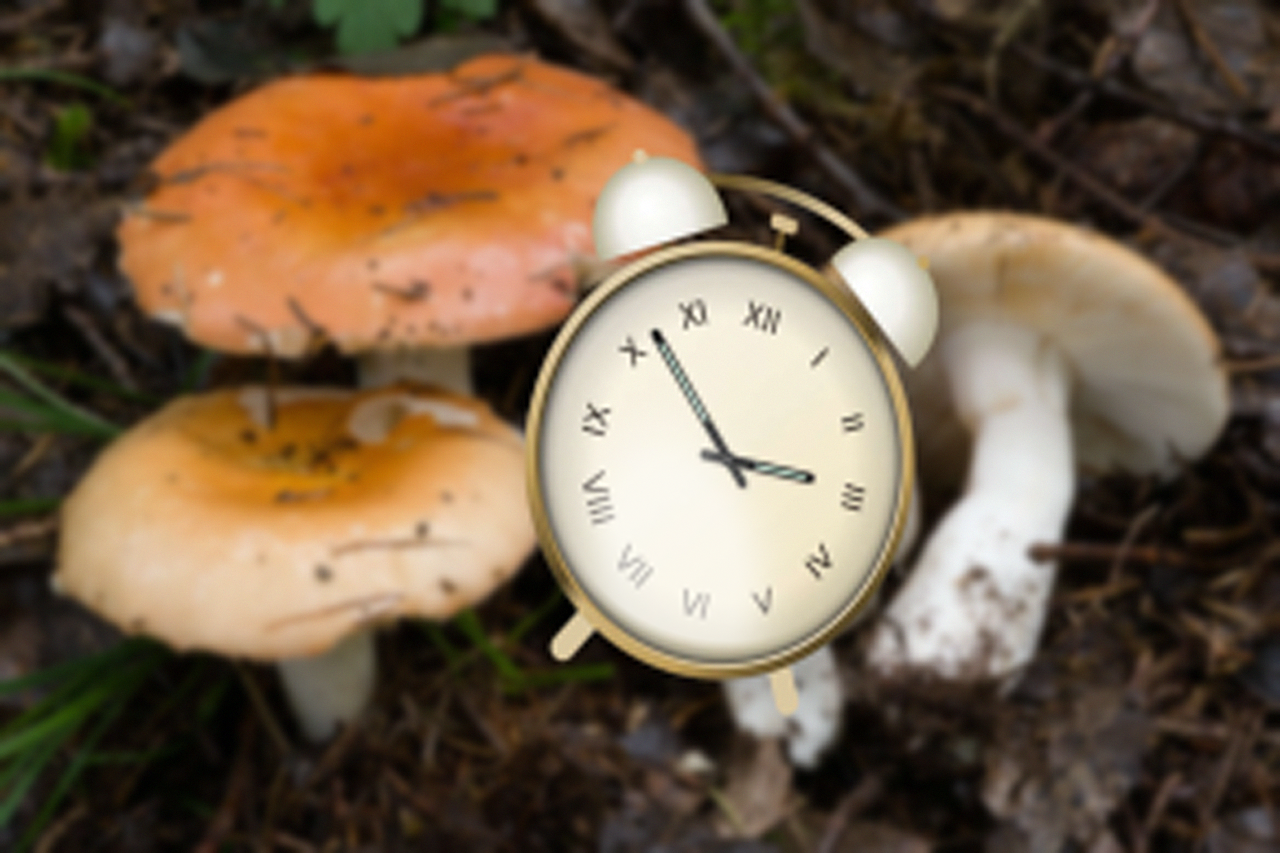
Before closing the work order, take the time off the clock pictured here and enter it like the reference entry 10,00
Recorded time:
2,52
